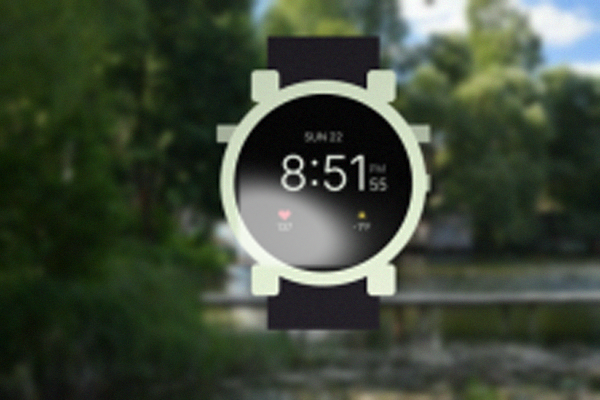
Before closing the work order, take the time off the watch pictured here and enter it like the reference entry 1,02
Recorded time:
8,51
